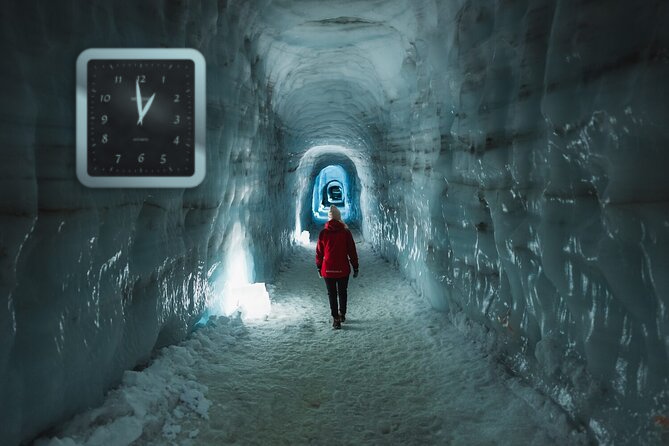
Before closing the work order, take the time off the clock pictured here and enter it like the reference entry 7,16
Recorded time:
12,59
